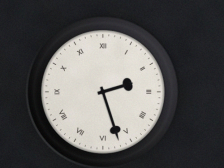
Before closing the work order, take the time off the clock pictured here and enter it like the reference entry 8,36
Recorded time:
2,27
